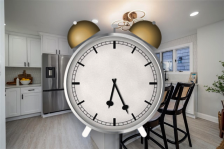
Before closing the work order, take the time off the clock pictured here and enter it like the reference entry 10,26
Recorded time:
6,26
